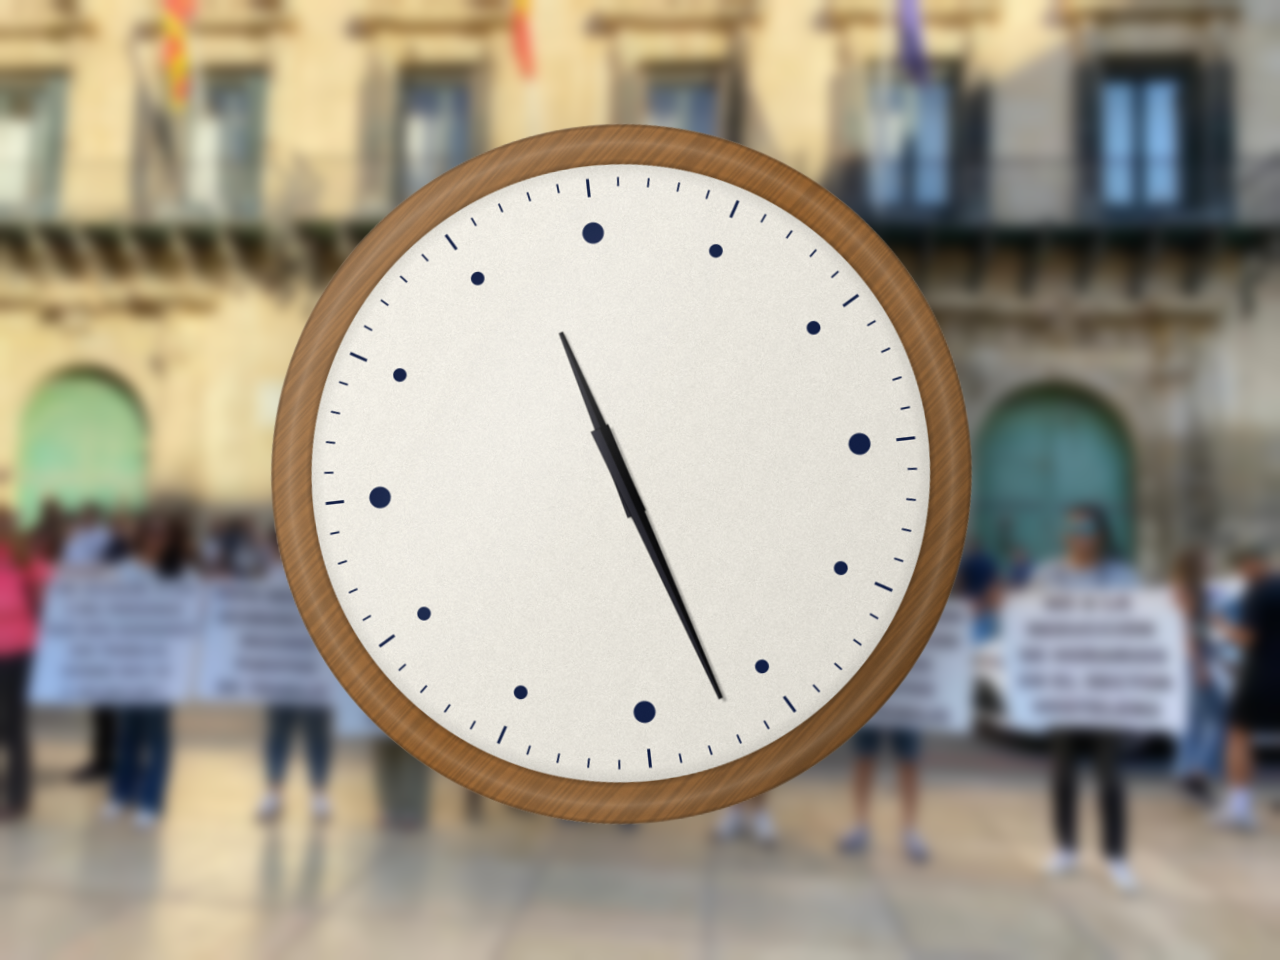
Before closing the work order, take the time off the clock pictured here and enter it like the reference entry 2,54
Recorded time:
11,27
